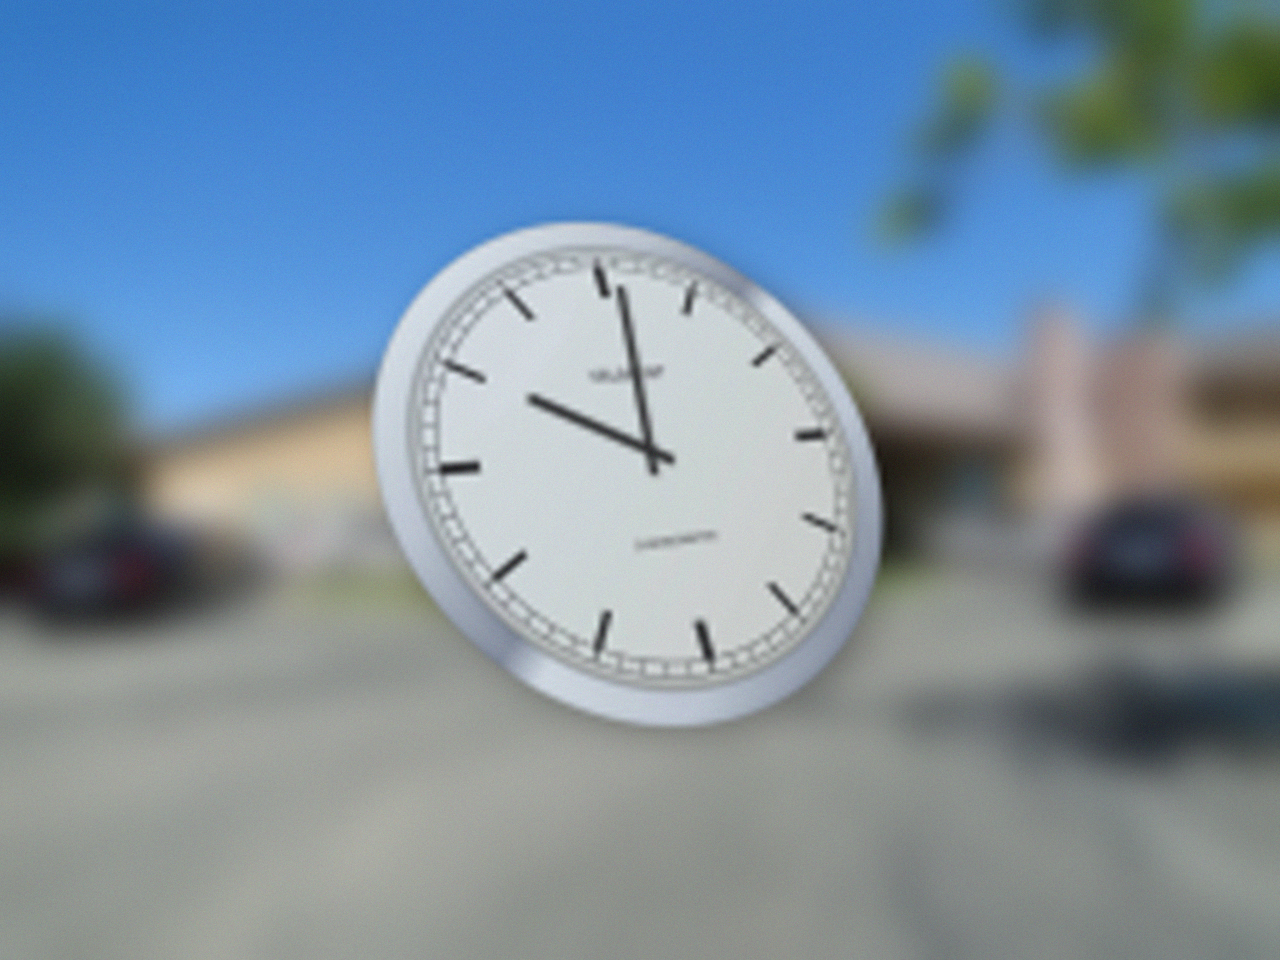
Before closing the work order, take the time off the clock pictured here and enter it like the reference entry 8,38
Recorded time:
10,01
